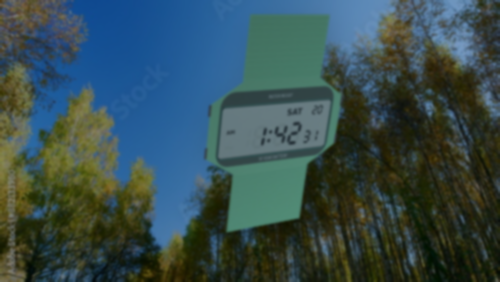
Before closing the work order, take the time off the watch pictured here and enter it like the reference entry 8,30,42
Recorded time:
1,42,31
